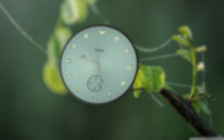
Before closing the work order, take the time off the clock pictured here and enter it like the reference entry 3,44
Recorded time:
9,27
